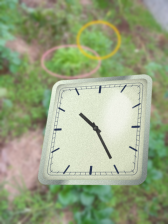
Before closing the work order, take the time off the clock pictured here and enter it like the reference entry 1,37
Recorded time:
10,25
